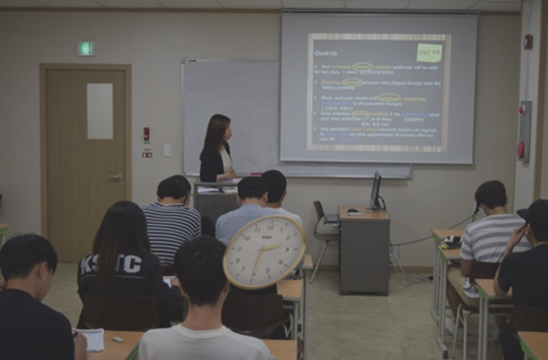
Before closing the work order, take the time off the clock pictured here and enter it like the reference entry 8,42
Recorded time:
2,30
